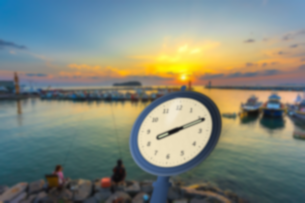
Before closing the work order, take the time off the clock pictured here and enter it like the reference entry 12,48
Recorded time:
8,11
